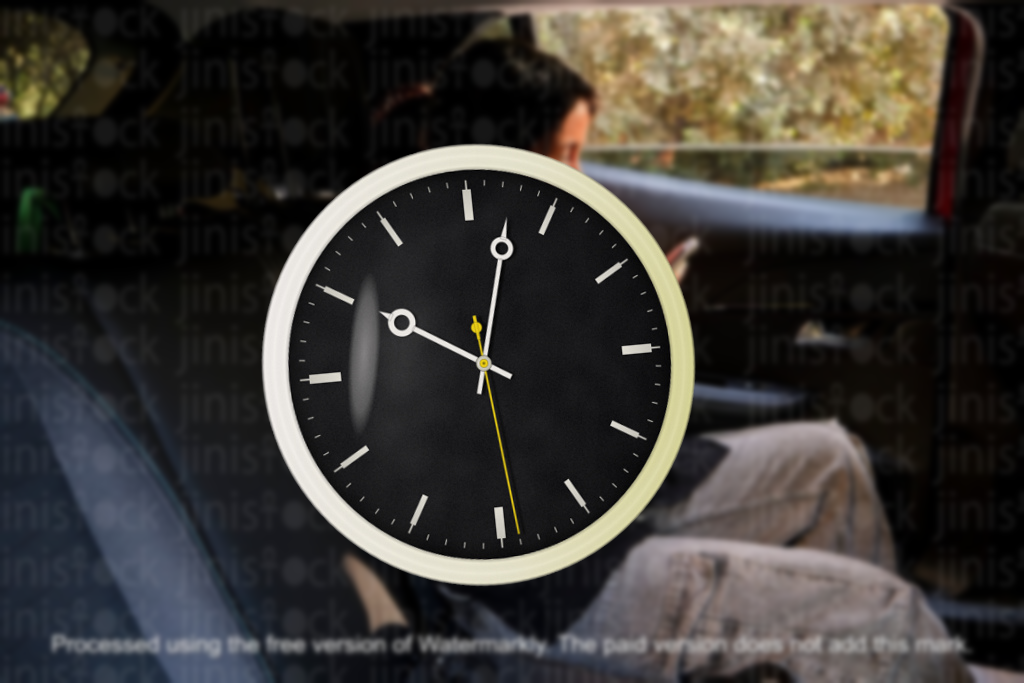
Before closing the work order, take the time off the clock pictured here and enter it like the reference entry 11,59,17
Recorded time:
10,02,29
